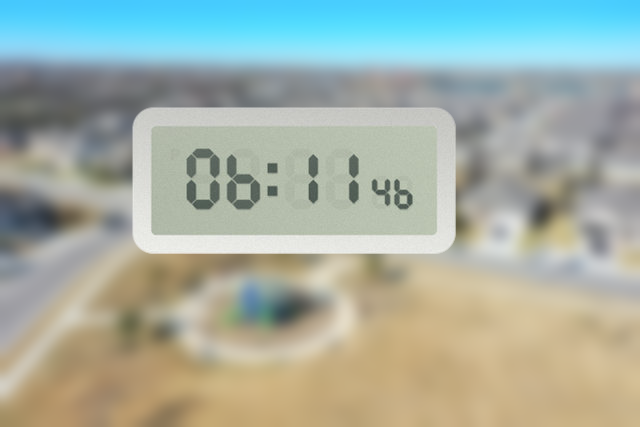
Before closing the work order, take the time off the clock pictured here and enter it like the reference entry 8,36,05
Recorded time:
6,11,46
